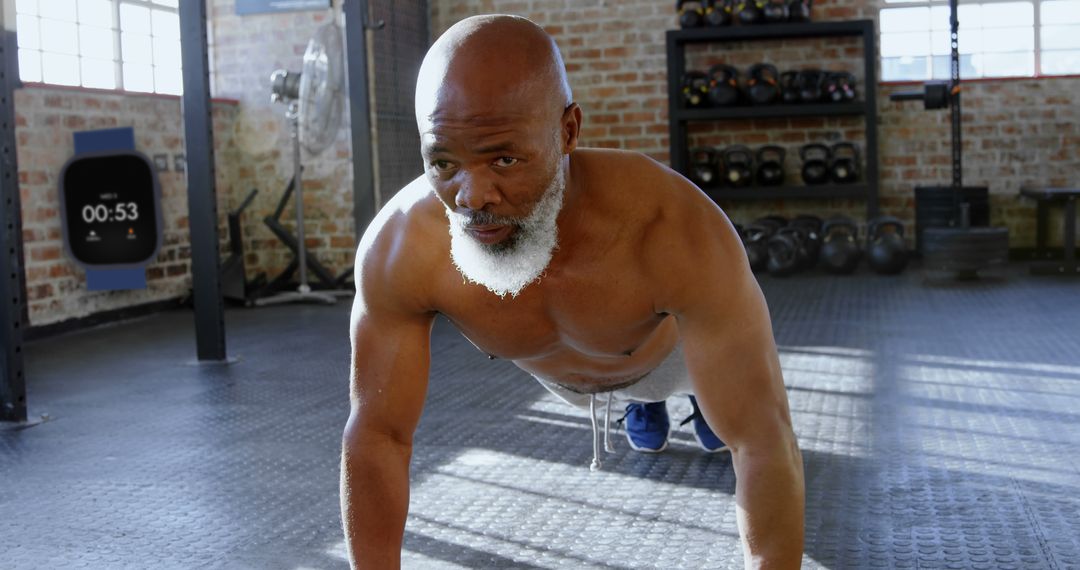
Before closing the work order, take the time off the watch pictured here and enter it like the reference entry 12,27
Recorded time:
0,53
